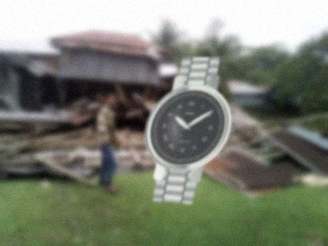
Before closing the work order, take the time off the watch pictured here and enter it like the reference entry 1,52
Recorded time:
10,09
